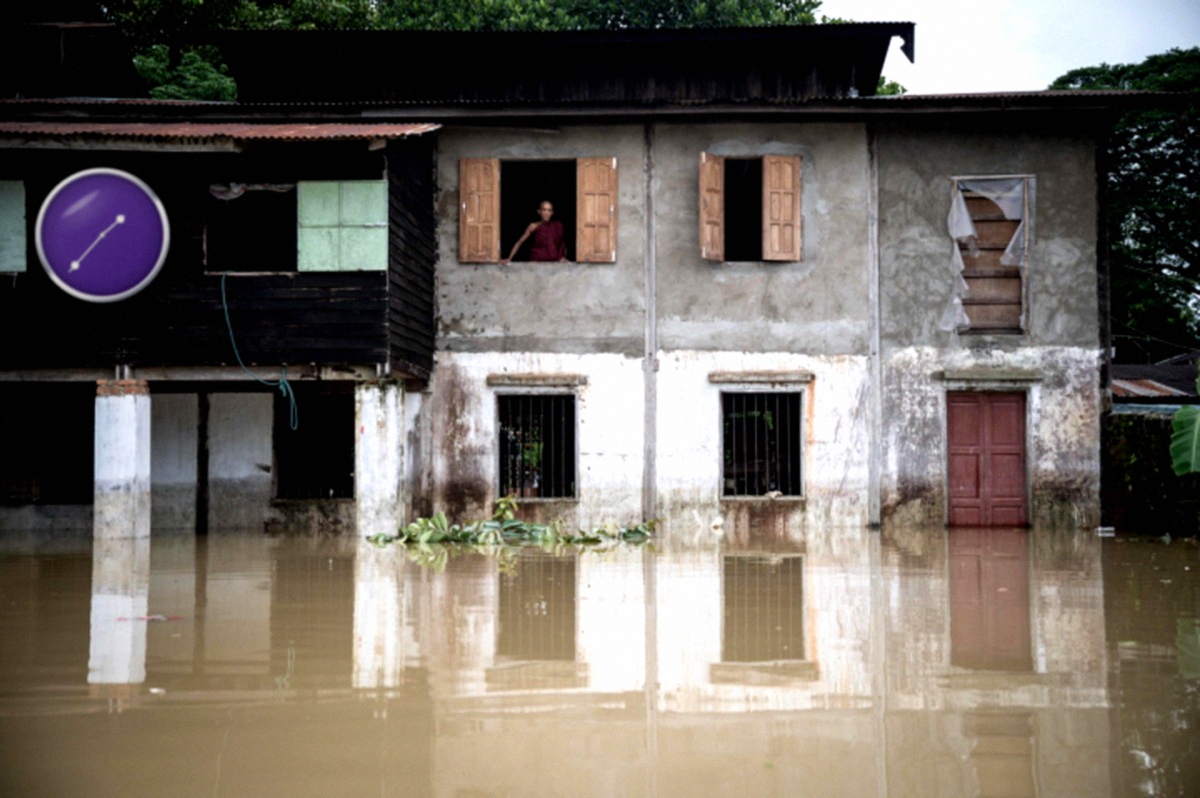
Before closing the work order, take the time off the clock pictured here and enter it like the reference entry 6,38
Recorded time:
1,37
